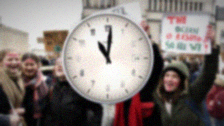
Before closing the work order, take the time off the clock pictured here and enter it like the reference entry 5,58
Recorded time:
11,01
